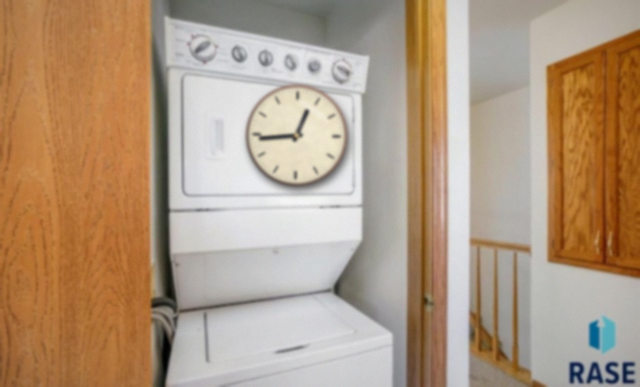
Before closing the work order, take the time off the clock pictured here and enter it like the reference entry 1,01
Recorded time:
12,44
